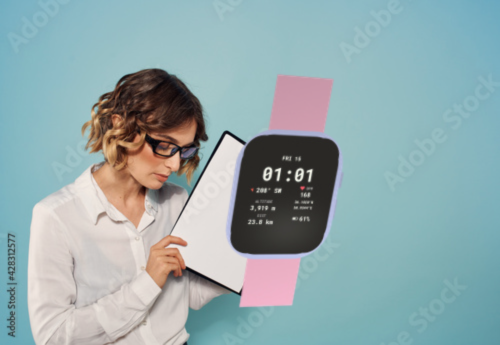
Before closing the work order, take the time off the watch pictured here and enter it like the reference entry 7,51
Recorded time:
1,01
